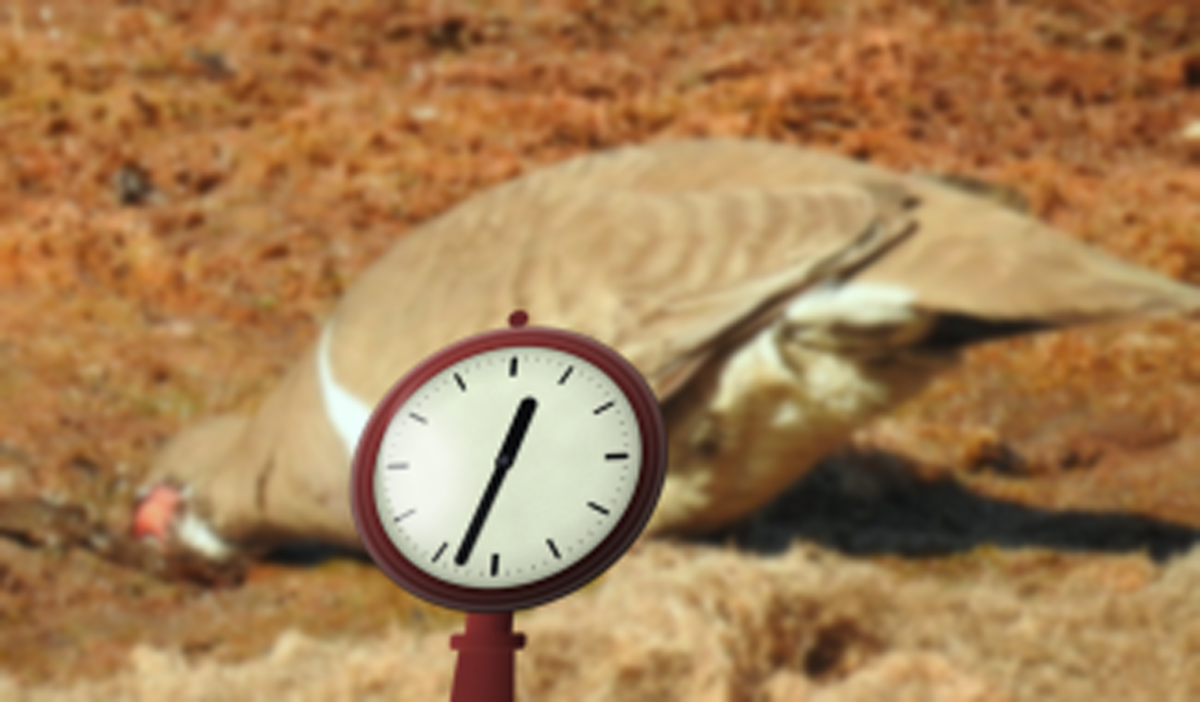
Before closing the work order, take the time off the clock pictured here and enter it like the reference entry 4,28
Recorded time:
12,33
